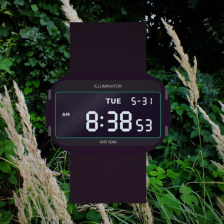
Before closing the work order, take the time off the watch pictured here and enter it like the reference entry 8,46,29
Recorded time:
8,38,53
